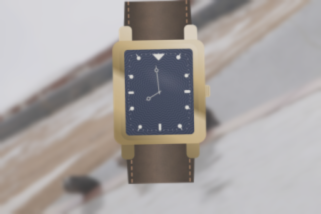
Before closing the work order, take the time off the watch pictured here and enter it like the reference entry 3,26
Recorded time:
7,59
